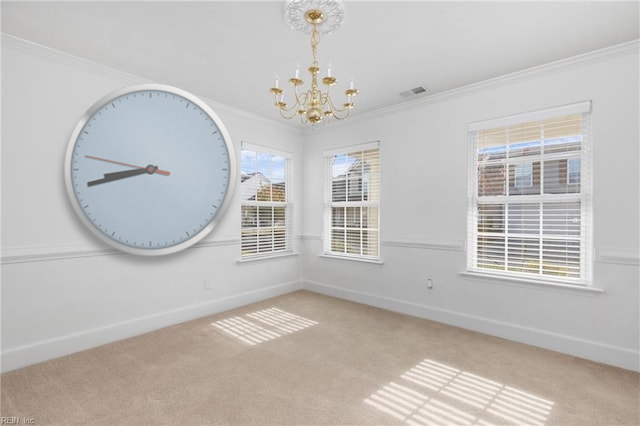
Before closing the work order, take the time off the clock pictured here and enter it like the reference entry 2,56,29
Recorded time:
8,42,47
